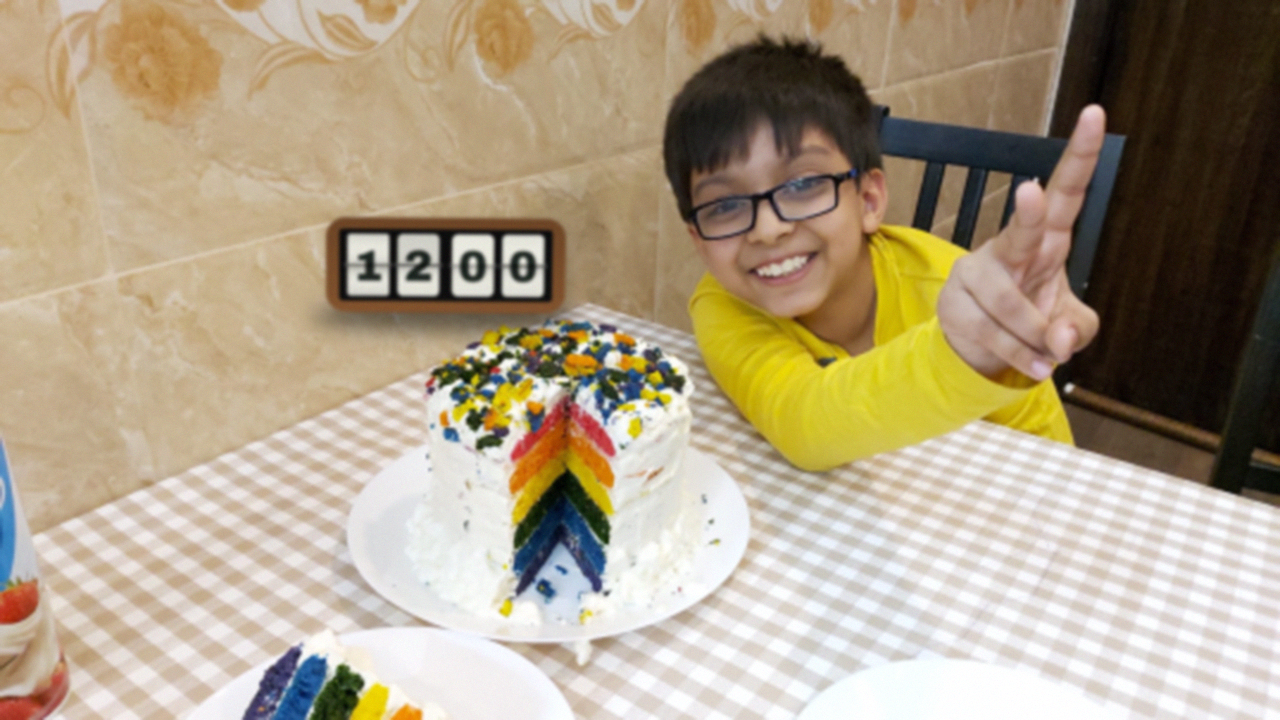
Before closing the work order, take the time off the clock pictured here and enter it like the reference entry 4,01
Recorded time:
12,00
